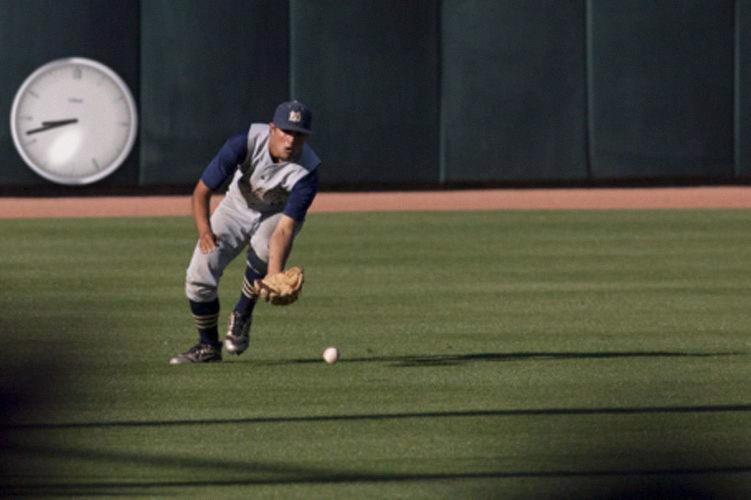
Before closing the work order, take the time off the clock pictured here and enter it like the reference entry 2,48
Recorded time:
8,42
